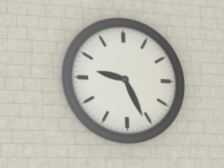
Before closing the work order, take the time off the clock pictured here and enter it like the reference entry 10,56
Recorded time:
9,26
